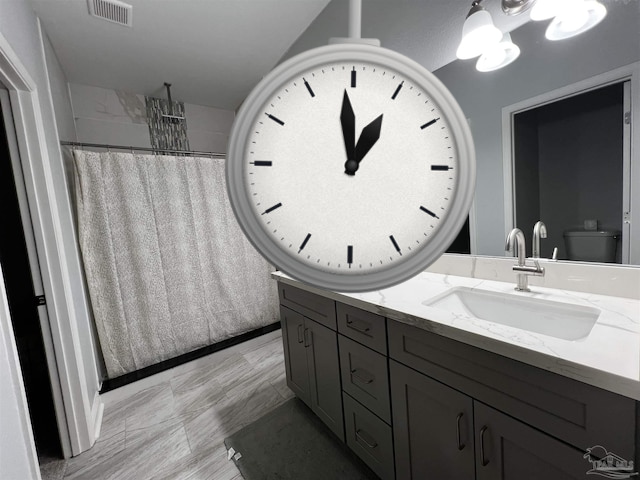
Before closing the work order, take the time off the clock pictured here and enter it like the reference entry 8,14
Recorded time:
12,59
